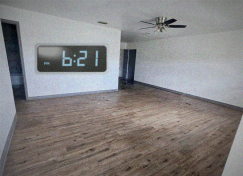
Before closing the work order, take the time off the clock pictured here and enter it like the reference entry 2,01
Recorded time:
6,21
